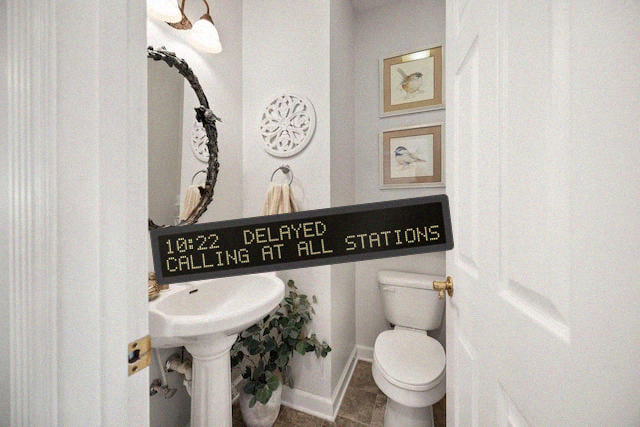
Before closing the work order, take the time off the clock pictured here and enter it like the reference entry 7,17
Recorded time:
10,22
